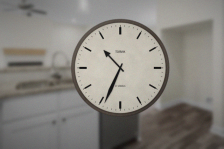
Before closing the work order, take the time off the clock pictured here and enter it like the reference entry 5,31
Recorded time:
10,34
